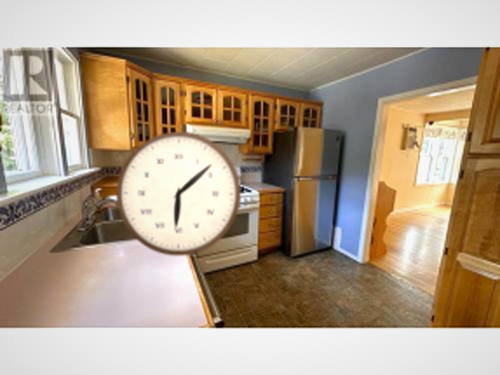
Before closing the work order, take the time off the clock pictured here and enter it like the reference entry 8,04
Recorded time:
6,08
